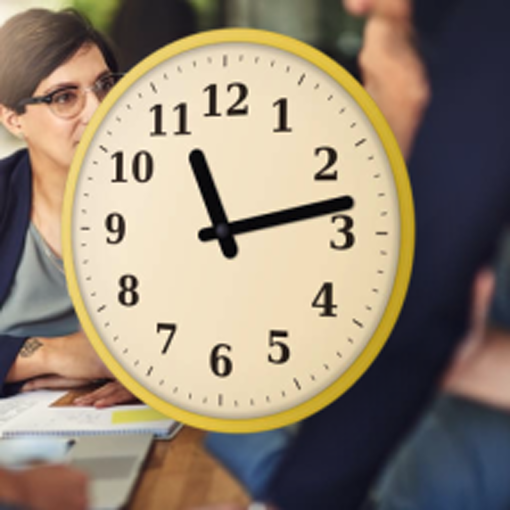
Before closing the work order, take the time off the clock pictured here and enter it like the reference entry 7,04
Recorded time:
11,13
